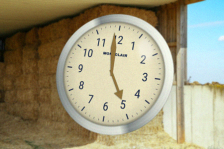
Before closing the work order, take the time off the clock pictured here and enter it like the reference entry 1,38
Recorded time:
4,59
